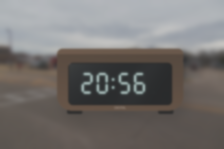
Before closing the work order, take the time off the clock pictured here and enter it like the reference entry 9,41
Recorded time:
20,56
